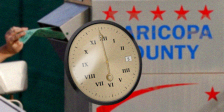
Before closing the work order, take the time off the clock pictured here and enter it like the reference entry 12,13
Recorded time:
5,59
